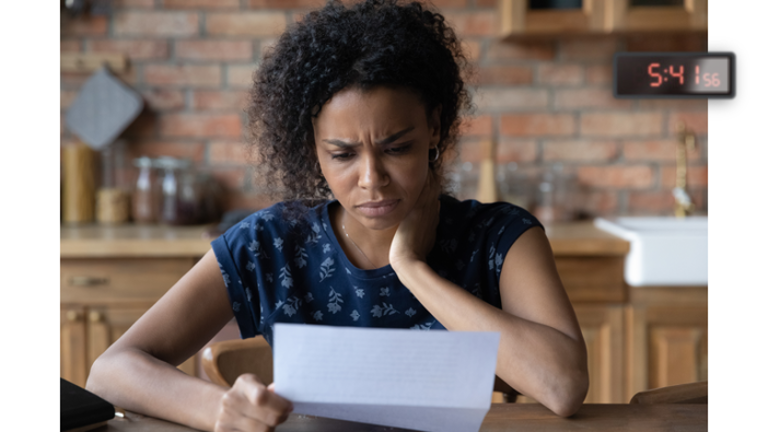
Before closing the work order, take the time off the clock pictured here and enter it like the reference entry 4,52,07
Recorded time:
5,41,56
